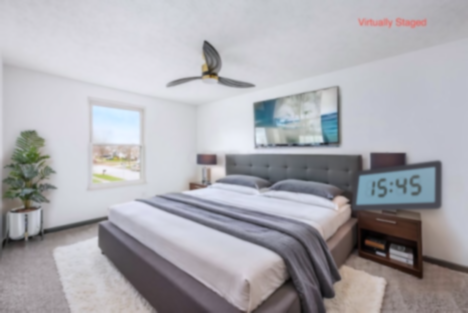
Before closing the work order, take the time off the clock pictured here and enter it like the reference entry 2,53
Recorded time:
15,45
